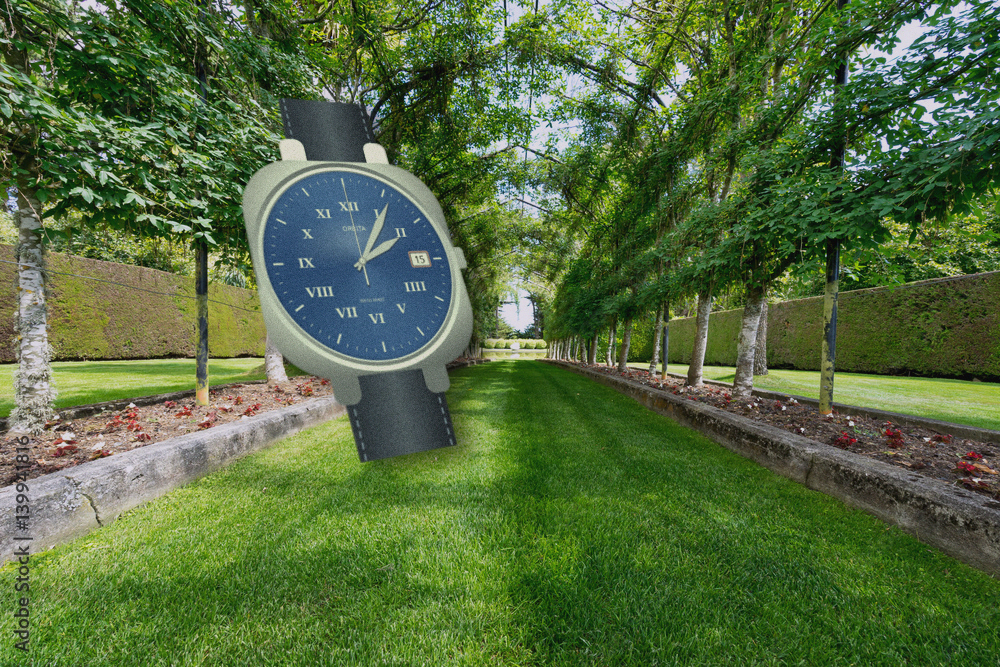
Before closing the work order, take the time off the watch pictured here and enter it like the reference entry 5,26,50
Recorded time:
2,06,00
